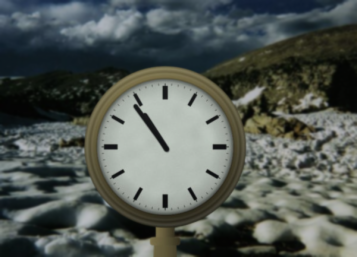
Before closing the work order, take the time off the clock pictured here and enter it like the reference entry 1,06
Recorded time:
10,54
